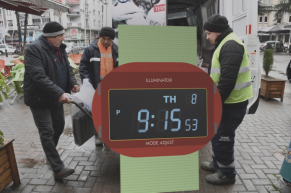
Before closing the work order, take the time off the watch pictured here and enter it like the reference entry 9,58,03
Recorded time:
9,15,53
